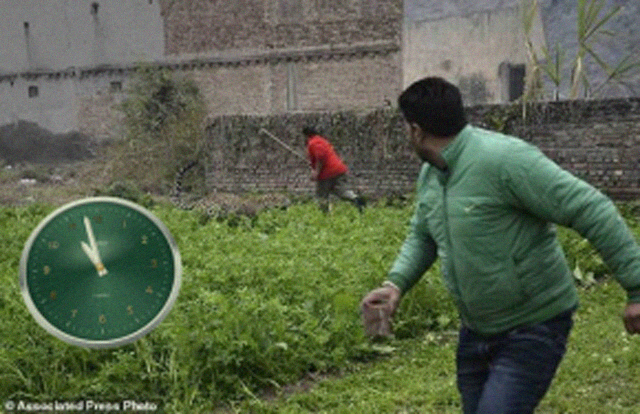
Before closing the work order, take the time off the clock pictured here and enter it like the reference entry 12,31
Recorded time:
10,58
